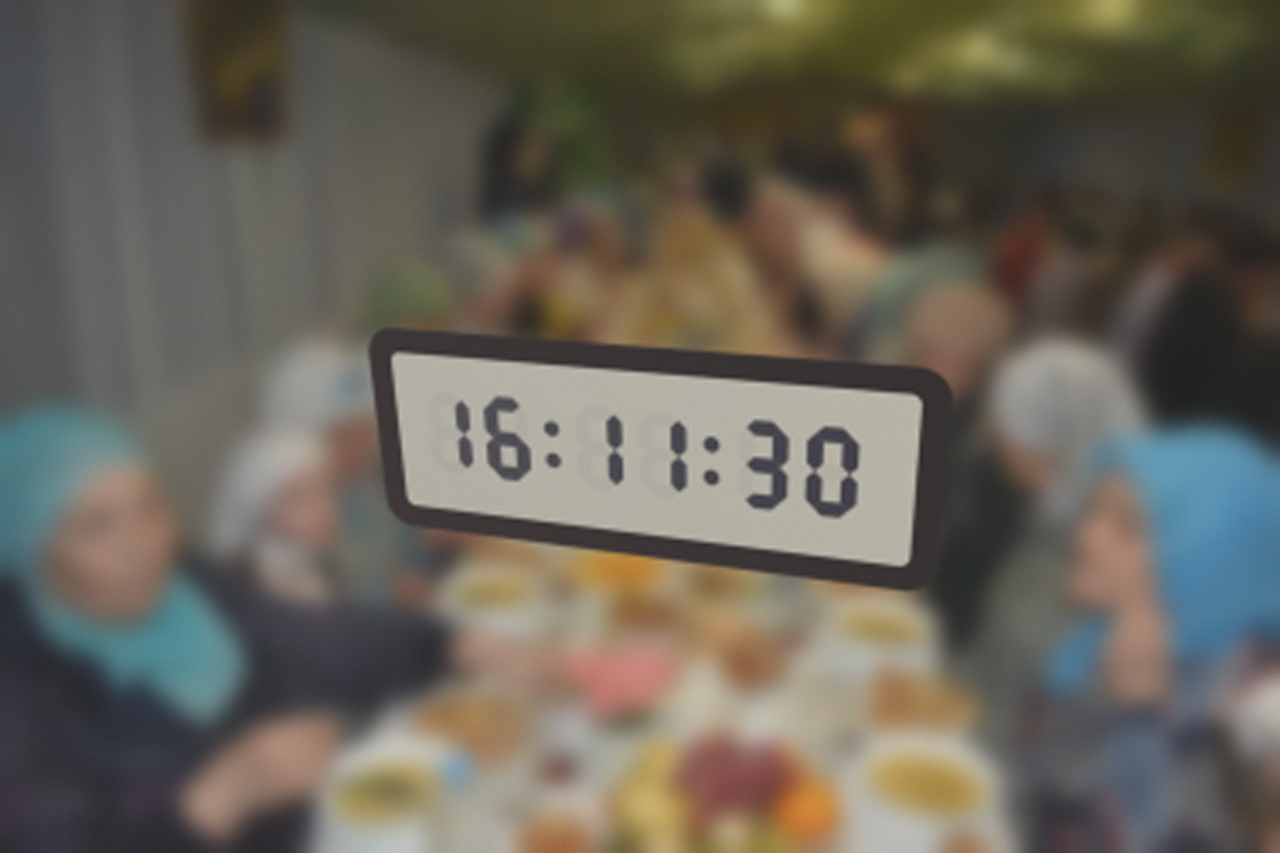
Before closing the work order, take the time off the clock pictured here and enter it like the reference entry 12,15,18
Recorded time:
16,11,30
